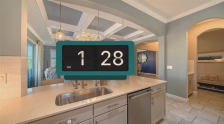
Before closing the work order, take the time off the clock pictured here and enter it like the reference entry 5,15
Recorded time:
1,28
